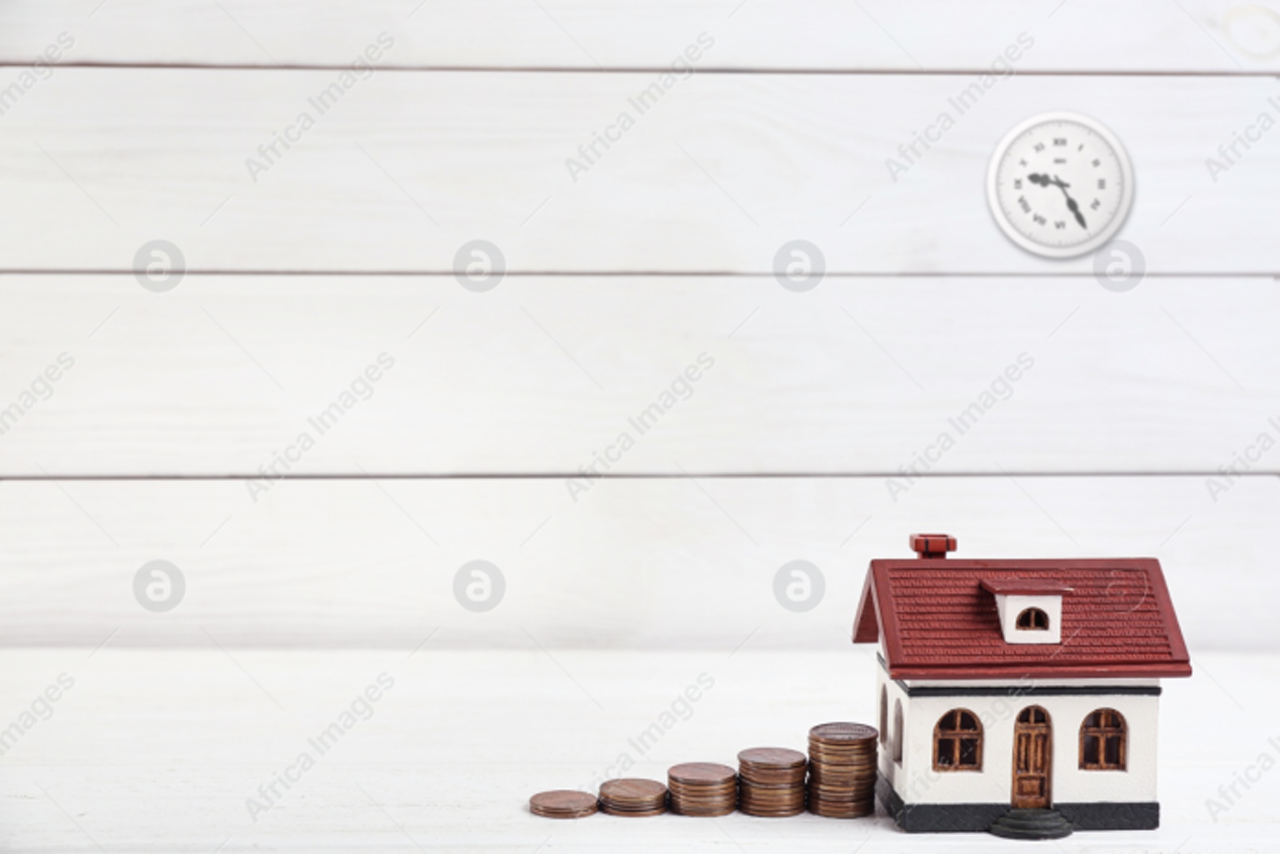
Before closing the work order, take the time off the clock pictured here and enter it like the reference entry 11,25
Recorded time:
9,25
